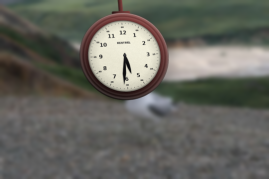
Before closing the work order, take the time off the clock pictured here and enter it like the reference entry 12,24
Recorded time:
5,31
